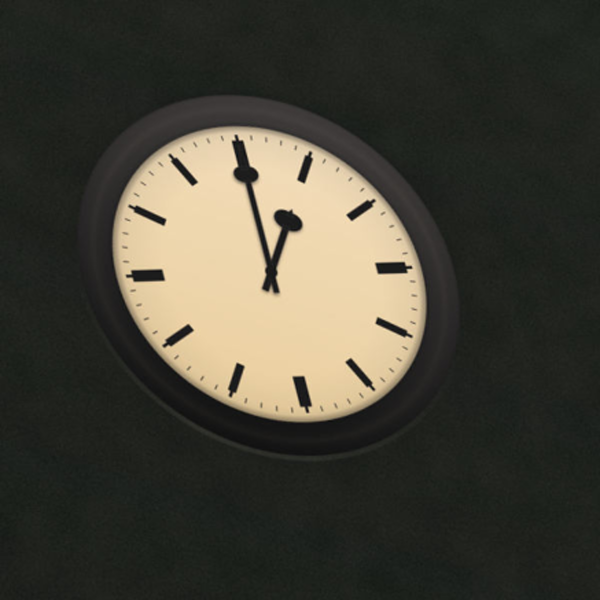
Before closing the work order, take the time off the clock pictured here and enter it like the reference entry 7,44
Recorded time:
1,00
